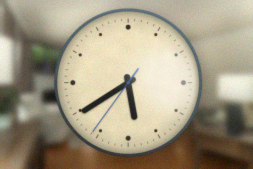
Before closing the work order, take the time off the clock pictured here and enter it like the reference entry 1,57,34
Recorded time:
5,39,36
